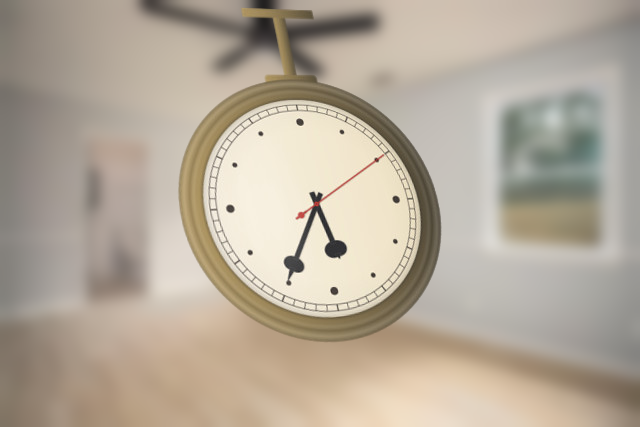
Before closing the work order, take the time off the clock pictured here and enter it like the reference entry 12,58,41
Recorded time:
5,35,10
